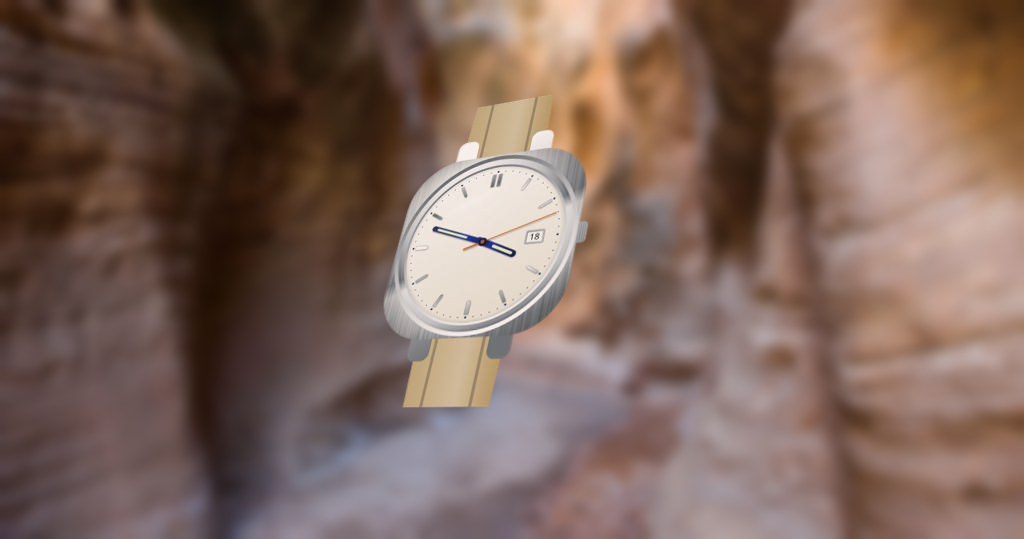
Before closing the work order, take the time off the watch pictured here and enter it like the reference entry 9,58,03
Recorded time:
3,48,12
